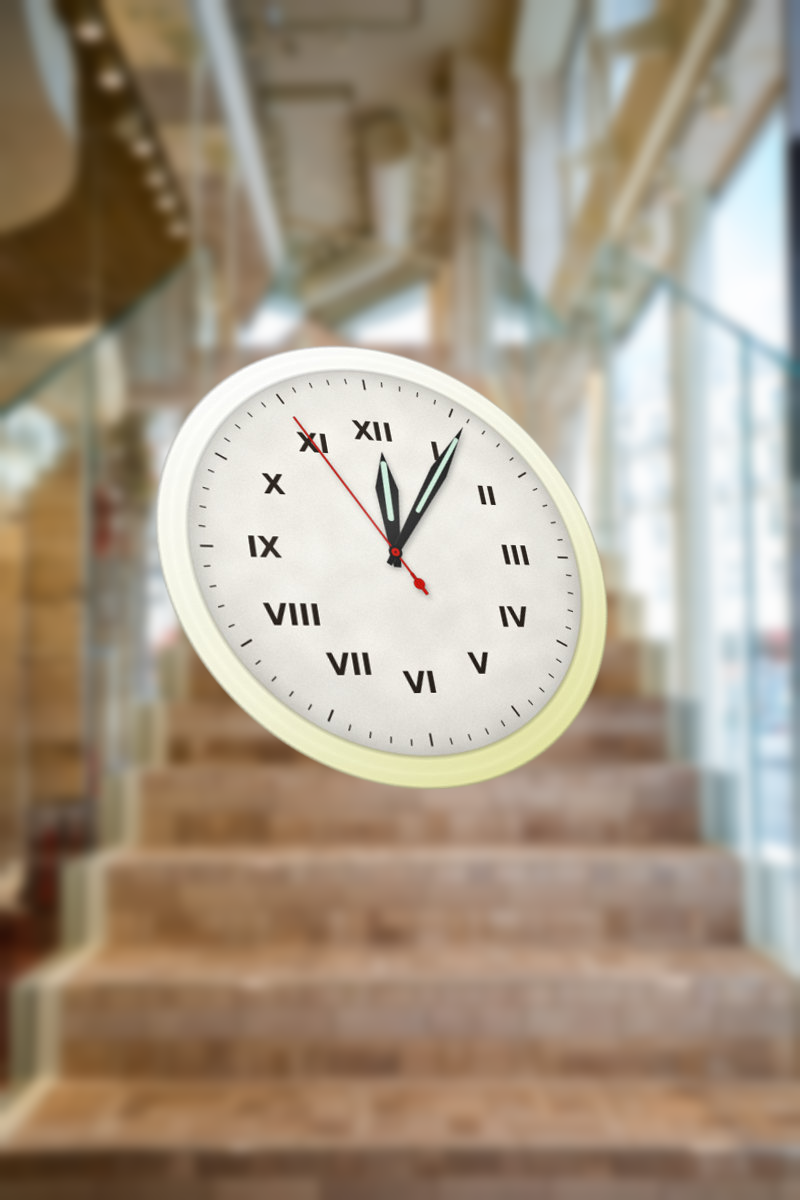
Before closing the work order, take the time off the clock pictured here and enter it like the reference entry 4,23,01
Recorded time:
12,05,55
